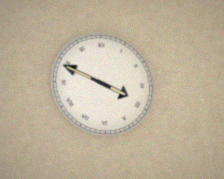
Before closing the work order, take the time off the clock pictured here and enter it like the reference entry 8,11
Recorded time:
3,49
